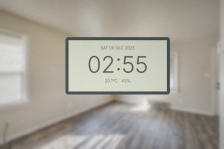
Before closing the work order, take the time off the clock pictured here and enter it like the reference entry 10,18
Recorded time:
2,55
